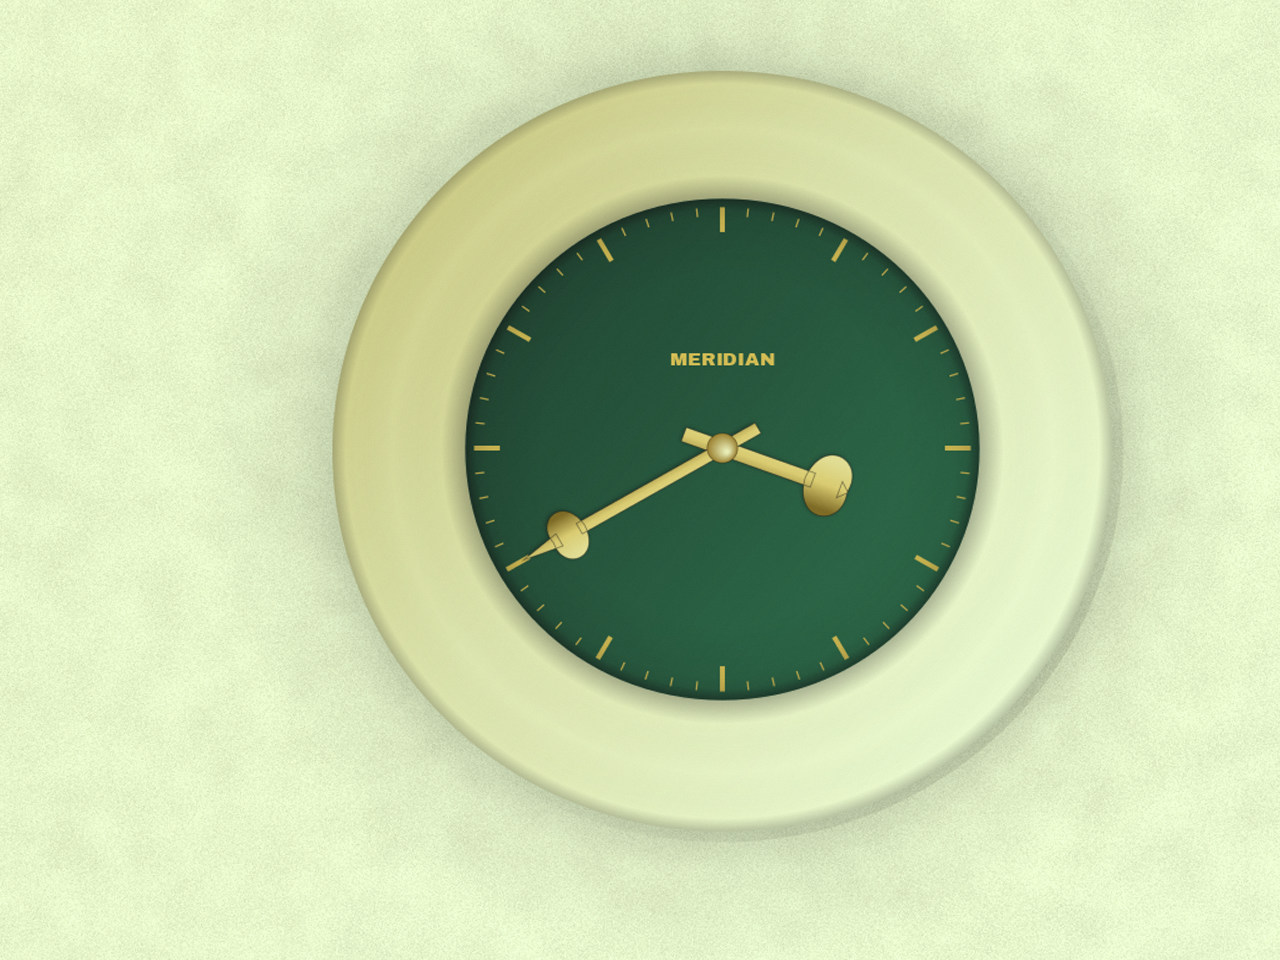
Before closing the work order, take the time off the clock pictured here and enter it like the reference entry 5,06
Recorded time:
3,40
